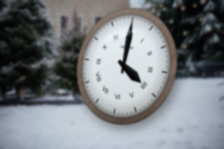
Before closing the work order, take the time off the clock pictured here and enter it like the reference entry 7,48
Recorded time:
4,00
